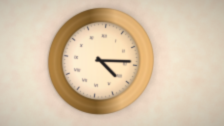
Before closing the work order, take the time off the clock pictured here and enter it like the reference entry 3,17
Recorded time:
4,14
